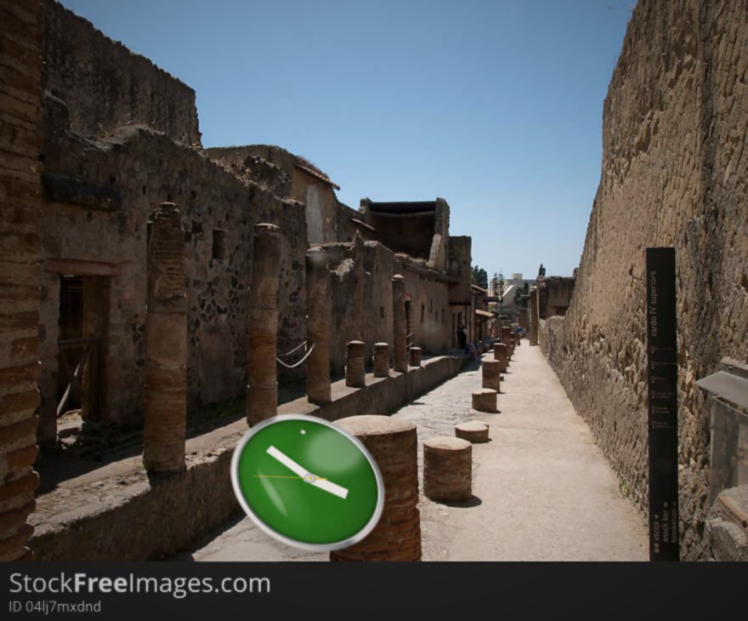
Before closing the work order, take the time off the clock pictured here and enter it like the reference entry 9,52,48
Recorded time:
3,51,45
